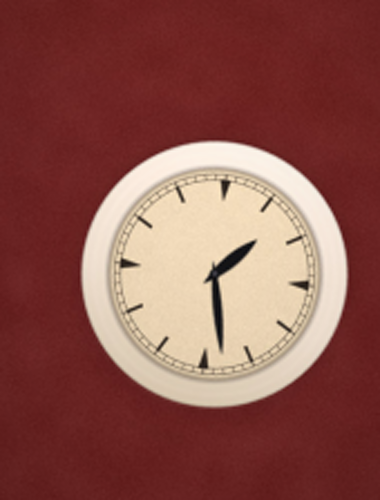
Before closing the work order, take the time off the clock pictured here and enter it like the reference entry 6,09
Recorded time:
1,28
